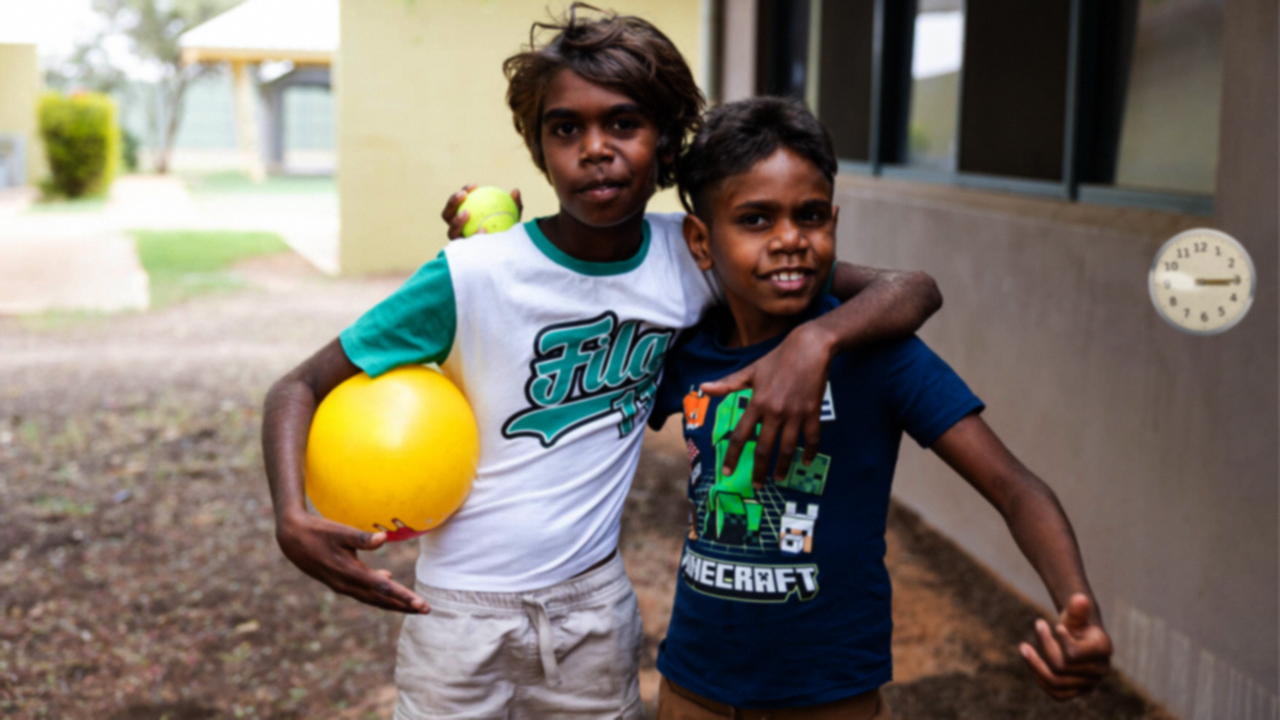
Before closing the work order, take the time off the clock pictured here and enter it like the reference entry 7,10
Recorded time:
3,15
